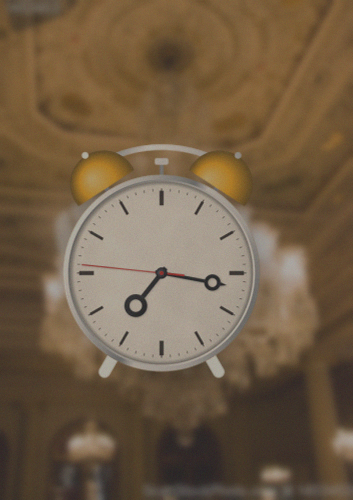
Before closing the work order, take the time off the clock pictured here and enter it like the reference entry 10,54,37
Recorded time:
7,16,46
